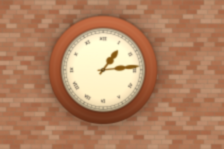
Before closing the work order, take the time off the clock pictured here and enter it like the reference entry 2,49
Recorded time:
1,14
